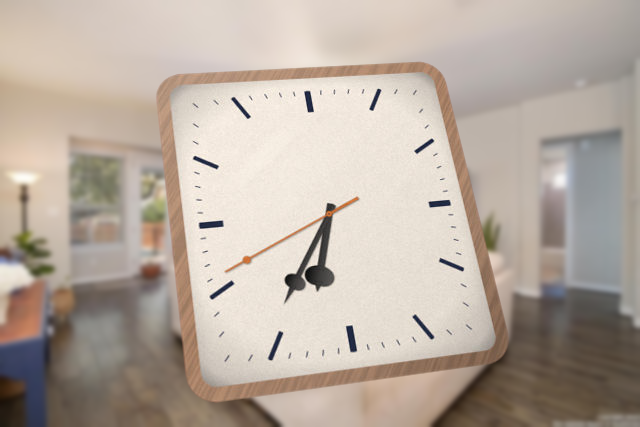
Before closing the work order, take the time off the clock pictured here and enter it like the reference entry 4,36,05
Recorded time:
6,35,41
